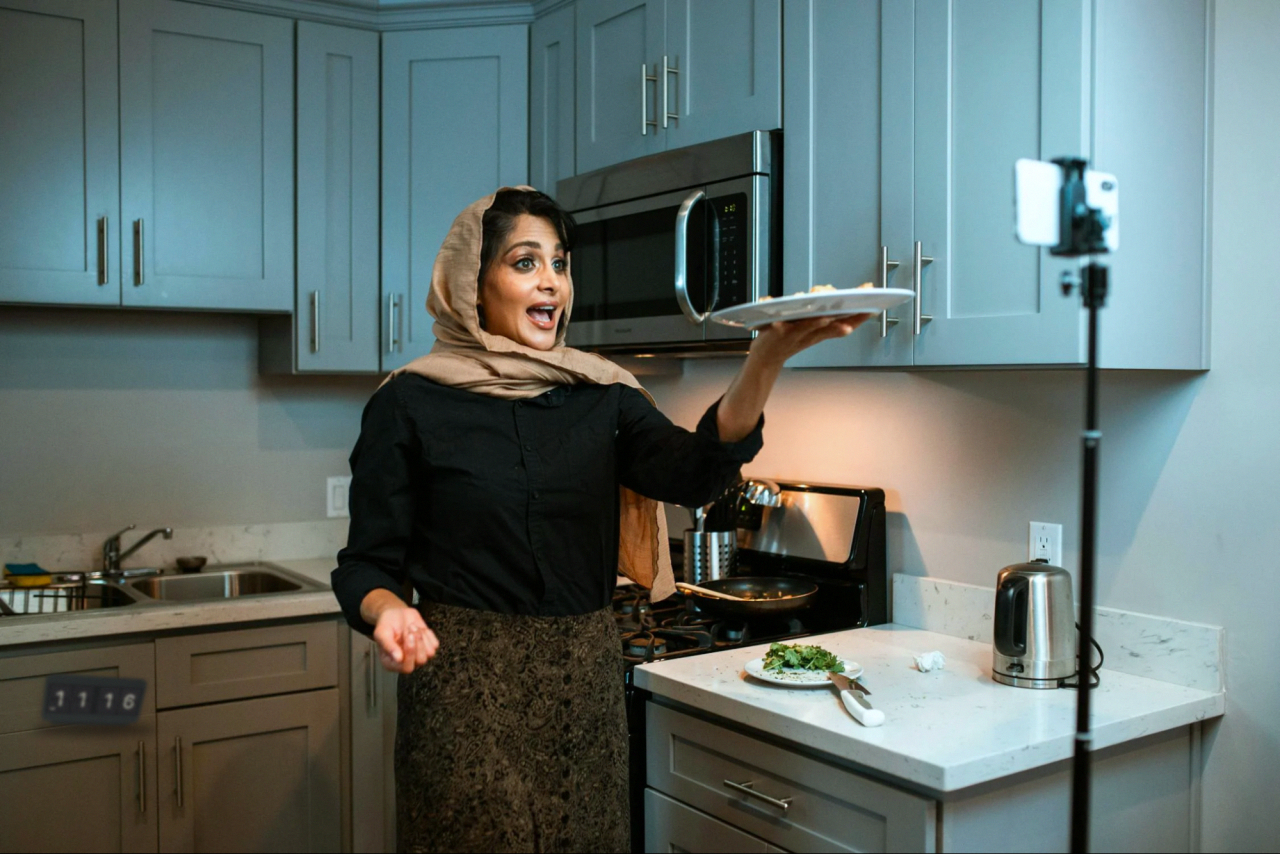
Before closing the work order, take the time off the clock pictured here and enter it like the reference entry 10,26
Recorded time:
11,16
